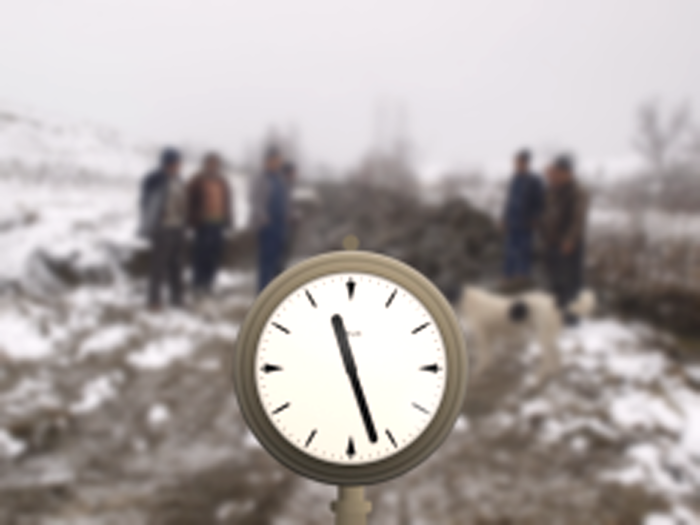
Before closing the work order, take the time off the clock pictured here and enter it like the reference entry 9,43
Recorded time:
11,27
